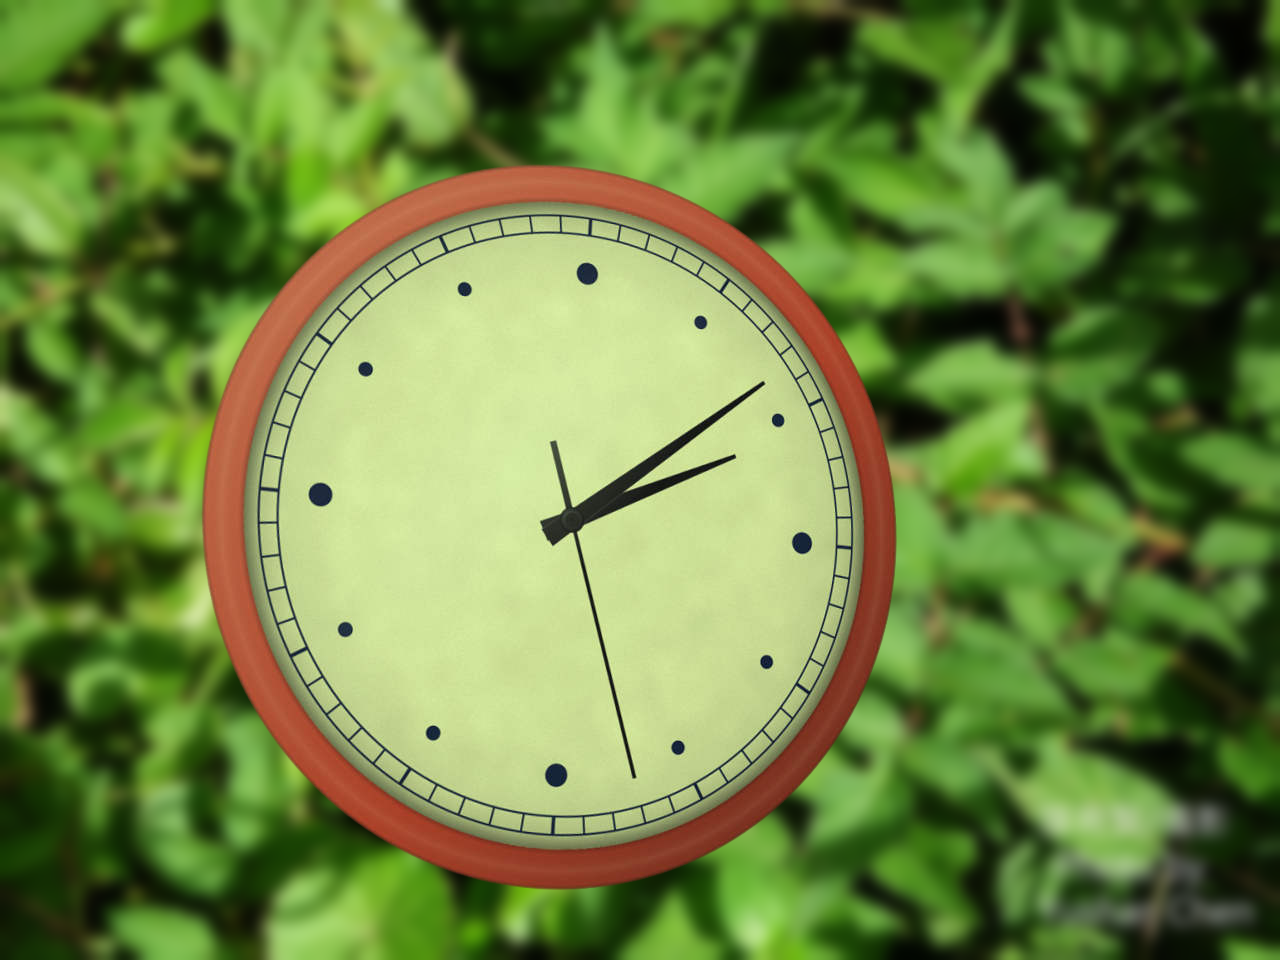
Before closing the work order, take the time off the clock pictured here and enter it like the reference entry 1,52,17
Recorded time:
2,08,27
